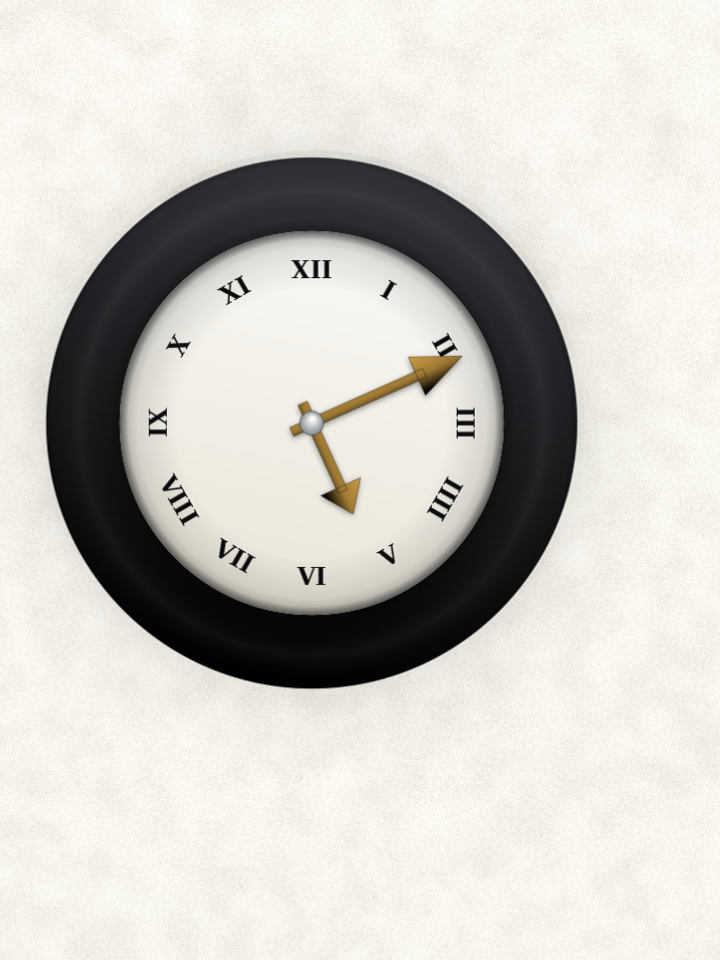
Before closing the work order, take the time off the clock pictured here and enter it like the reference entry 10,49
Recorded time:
5,11
